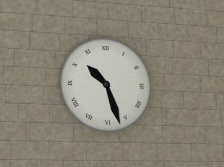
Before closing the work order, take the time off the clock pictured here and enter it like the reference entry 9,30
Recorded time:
10,27
